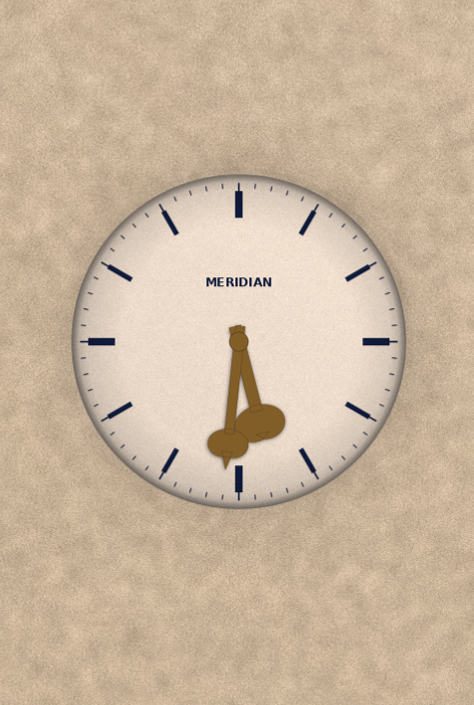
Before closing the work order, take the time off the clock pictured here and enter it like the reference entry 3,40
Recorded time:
5,31
